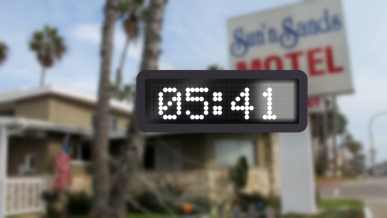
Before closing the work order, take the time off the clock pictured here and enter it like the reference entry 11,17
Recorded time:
5,41
